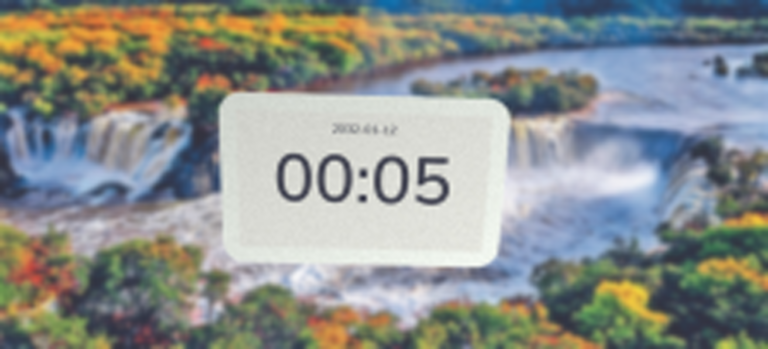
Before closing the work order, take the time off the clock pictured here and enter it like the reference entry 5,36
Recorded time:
0,05
